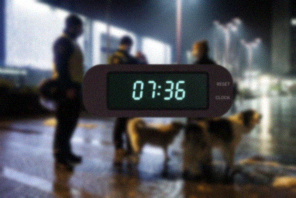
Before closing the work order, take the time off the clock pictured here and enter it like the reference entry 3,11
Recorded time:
7,36
